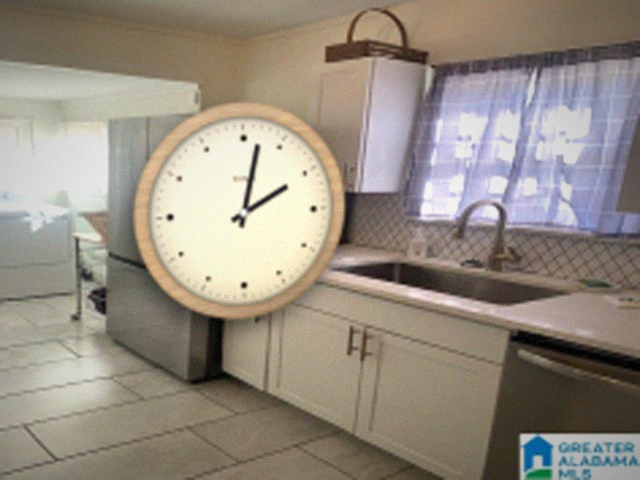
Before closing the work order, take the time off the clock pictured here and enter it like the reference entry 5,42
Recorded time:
2,02
